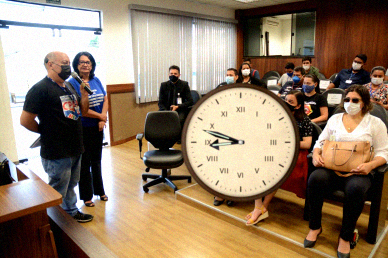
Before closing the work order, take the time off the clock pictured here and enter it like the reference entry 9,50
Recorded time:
8,48
